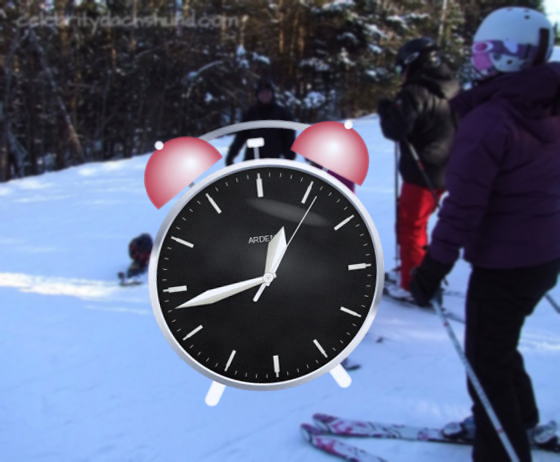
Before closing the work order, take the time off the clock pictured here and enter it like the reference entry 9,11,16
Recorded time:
12,43,06
